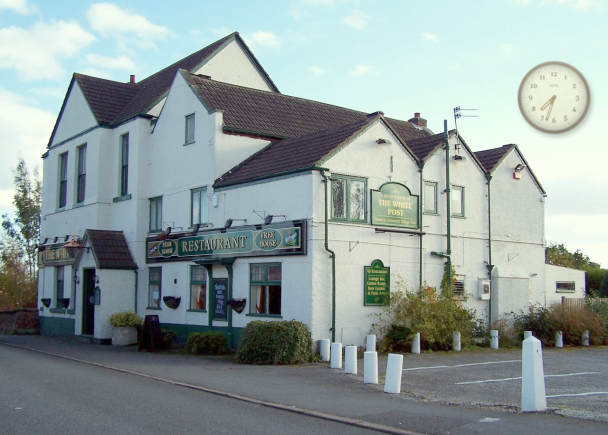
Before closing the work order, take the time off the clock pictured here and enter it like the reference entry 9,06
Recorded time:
7,33
